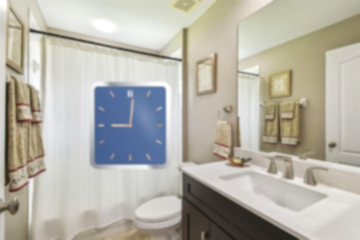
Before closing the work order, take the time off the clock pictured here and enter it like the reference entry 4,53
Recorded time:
9,01
